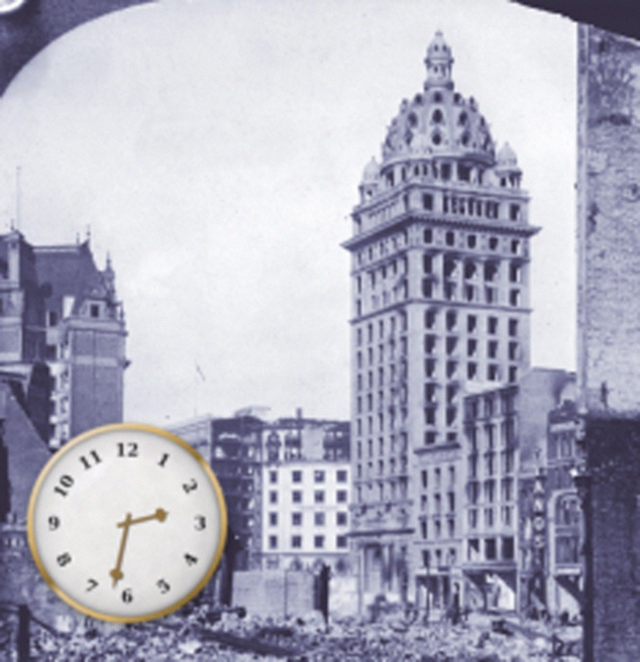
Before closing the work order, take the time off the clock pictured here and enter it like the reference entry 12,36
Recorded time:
2,32
